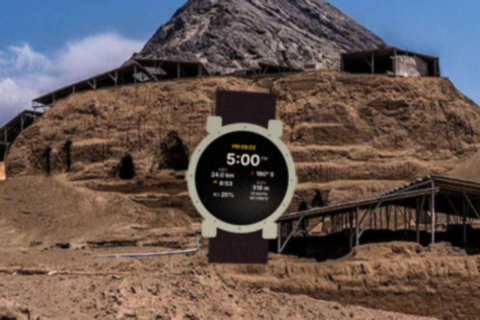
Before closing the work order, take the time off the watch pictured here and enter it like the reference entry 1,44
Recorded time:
5,00
